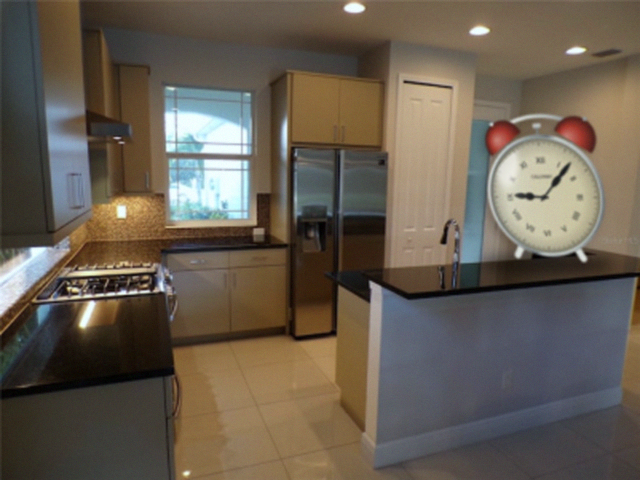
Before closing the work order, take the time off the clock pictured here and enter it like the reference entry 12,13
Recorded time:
9,07
